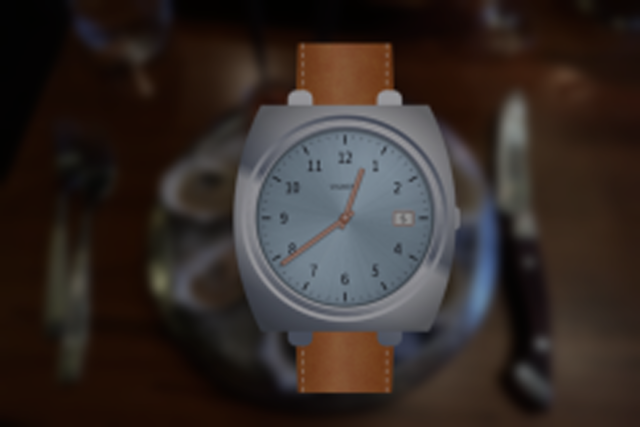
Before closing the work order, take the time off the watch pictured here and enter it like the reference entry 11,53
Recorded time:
12,39
